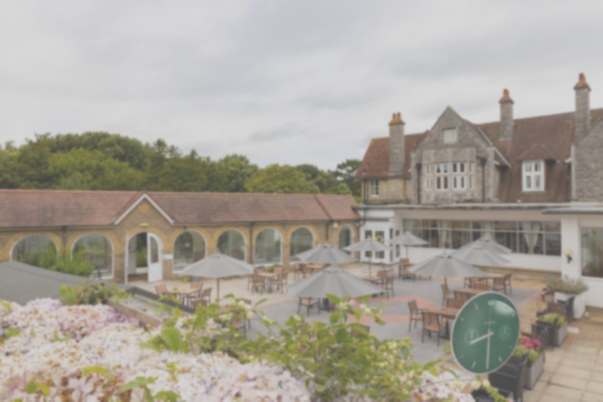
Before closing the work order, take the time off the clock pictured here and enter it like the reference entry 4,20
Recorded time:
8,30
